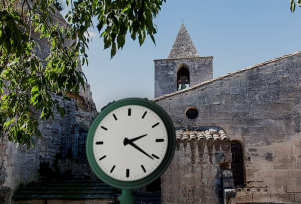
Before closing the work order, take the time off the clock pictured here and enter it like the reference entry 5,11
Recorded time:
2,21
